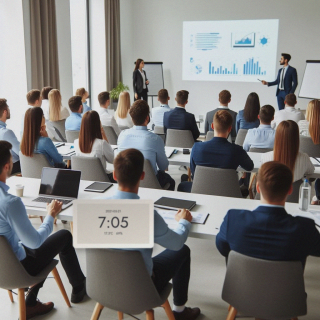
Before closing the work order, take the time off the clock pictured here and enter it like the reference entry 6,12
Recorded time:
7,05
